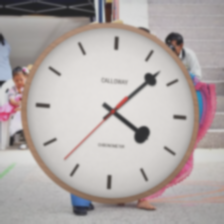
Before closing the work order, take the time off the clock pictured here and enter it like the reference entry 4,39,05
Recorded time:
4,07,37
